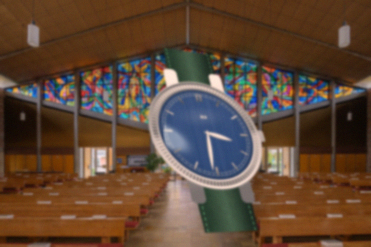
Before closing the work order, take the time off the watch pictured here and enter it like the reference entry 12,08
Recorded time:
3,31
